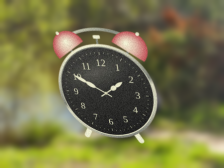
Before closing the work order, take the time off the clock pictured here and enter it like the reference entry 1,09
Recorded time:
1,50
